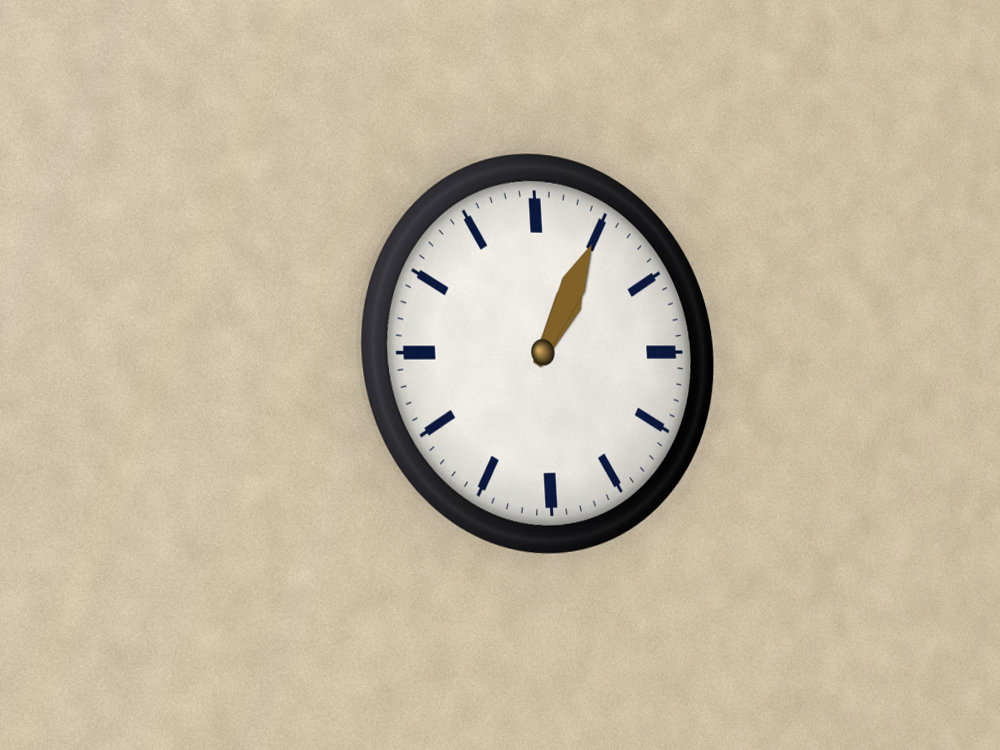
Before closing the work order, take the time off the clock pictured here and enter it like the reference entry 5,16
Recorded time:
1,05
